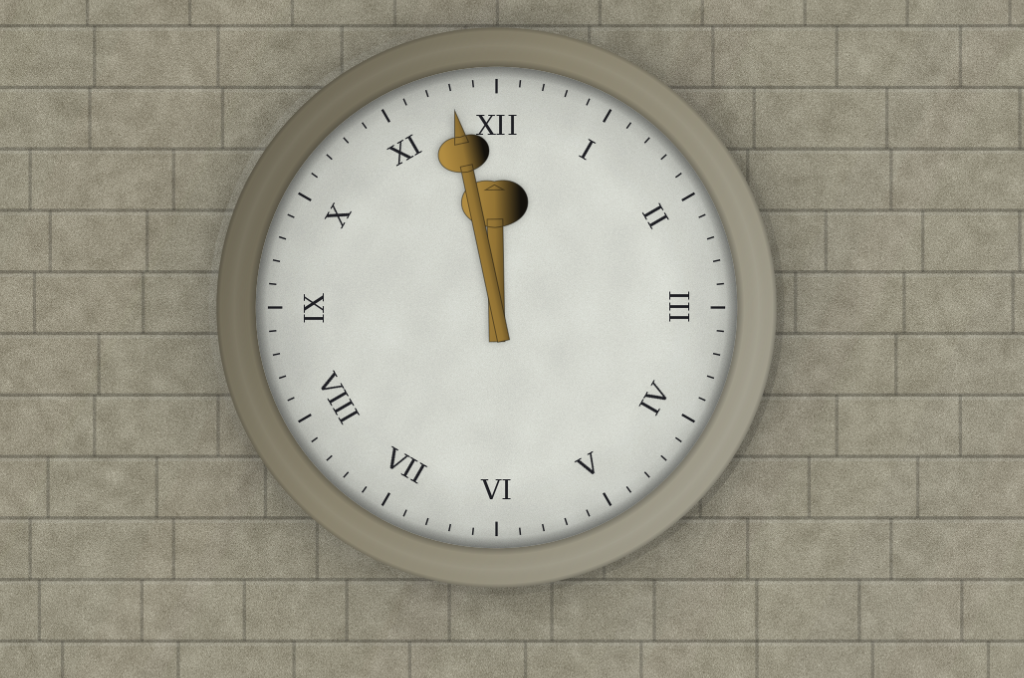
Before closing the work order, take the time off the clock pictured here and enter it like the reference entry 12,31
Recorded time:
11,58
